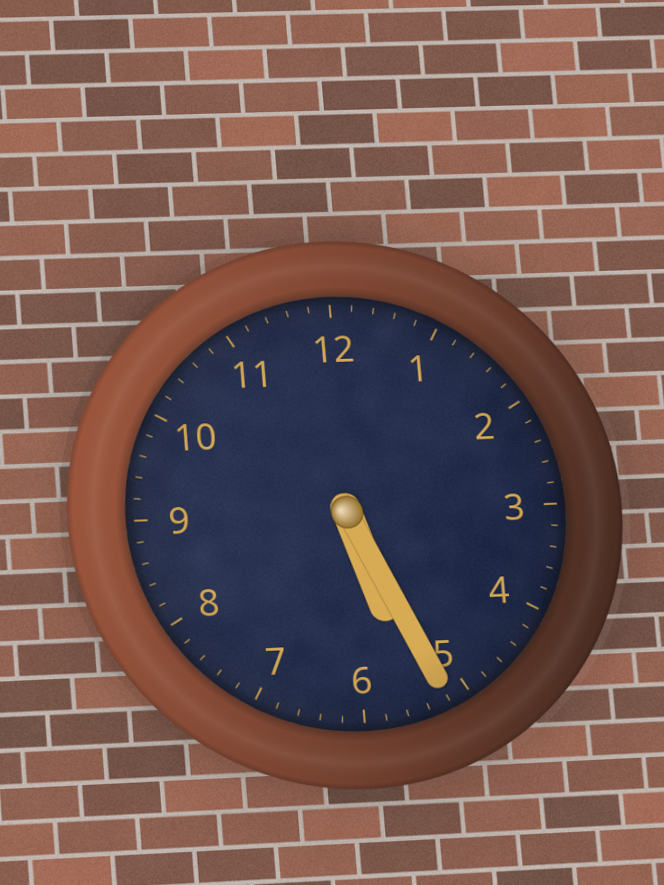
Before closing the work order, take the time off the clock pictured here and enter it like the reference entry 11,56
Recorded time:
5,26
